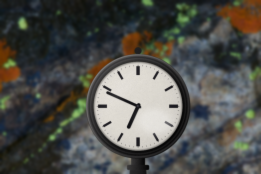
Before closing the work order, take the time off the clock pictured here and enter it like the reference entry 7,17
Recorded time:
6,49
